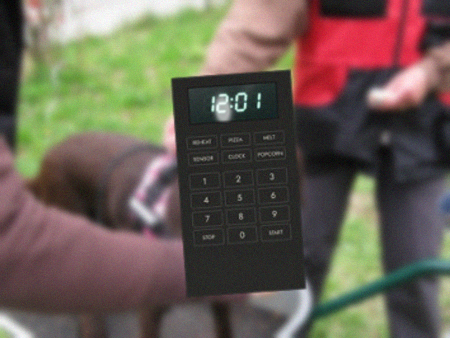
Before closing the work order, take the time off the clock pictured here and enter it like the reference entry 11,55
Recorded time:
12,01
